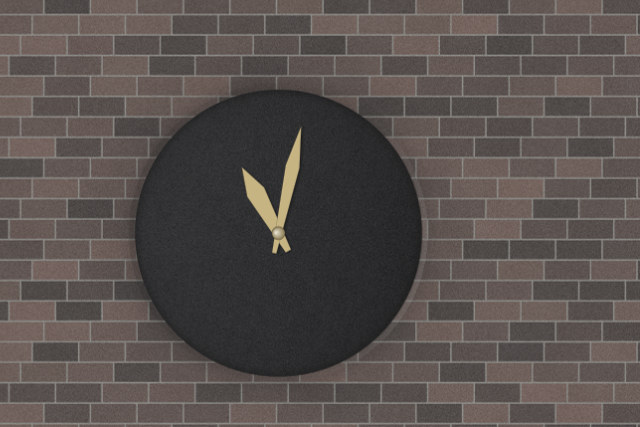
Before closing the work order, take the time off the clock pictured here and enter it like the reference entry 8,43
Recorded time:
11,02
